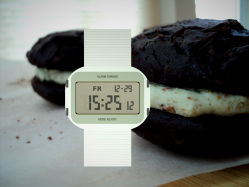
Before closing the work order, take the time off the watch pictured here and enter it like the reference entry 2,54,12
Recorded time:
15,25,12
